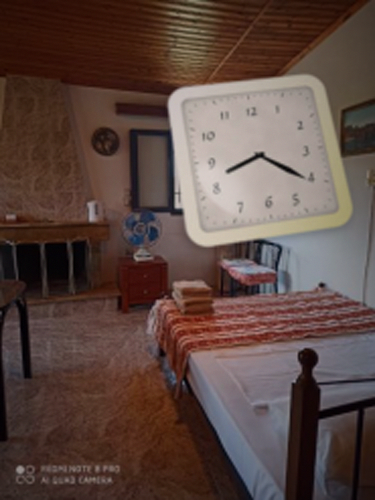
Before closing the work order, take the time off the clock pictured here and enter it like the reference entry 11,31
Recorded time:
8,21
